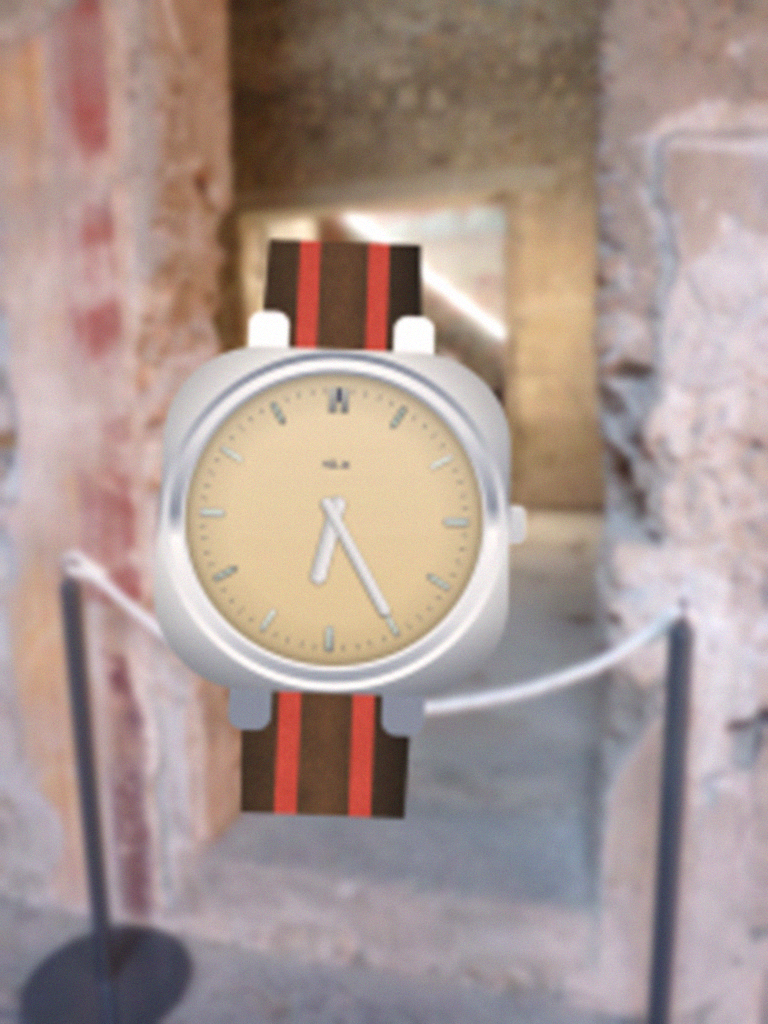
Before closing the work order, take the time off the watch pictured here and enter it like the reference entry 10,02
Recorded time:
6,25
